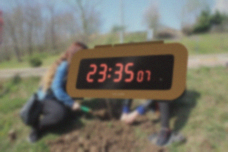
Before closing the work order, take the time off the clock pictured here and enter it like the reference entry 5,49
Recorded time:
23,35
